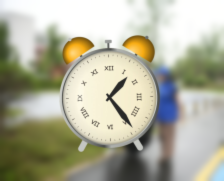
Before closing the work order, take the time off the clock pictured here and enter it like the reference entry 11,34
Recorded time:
1,24
